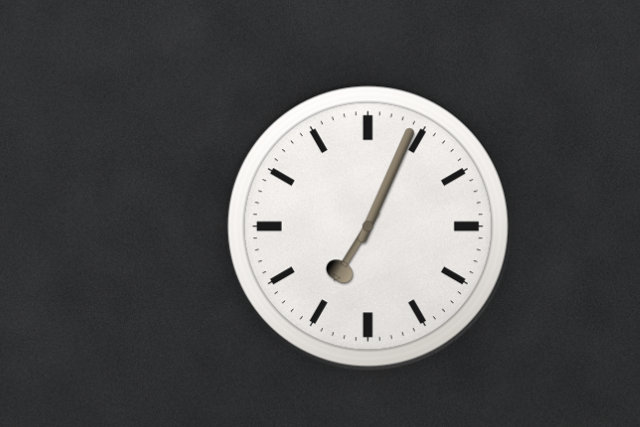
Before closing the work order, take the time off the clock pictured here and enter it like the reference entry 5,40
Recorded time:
7,04
